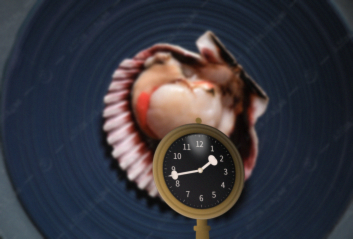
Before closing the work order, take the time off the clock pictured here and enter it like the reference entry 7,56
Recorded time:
1,43
